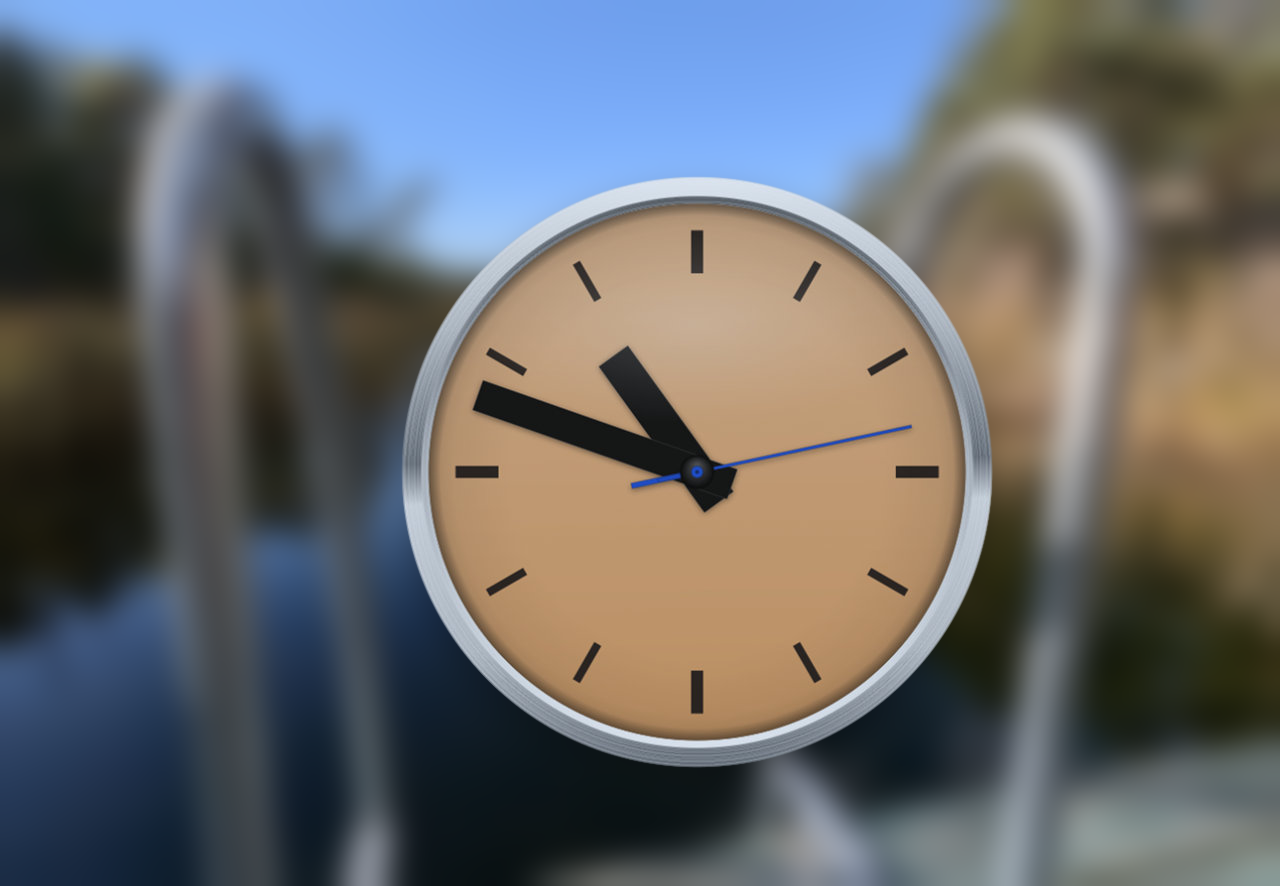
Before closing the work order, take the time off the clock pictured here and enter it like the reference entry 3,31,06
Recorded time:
10,48,13
